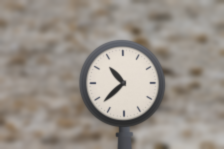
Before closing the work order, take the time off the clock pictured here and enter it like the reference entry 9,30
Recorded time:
10,38
